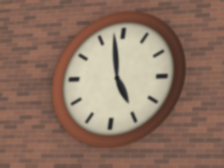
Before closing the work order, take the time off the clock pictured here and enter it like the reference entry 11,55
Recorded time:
4,58
